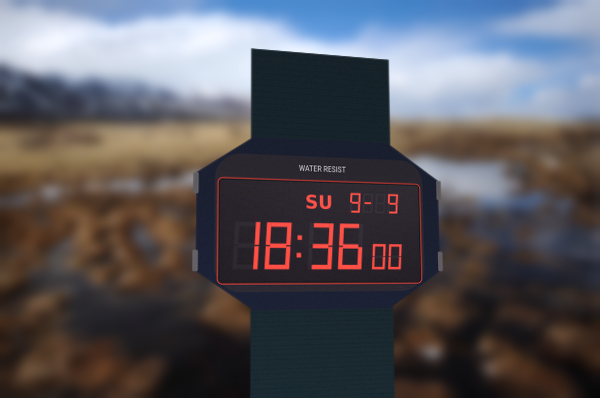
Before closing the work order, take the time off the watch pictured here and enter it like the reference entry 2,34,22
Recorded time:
18,36,00
